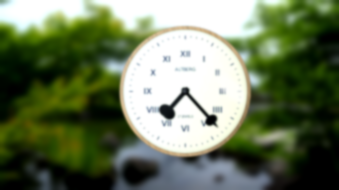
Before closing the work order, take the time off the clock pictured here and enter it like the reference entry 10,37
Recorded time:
7,23
